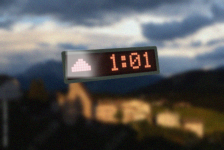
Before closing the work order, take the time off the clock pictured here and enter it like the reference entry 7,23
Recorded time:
1,01
